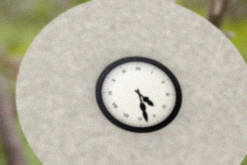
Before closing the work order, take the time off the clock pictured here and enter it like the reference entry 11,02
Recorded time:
4,28
